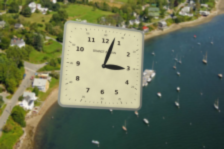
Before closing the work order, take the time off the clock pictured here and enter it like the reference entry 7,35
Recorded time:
3,03
